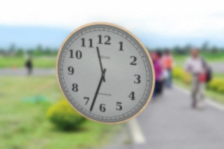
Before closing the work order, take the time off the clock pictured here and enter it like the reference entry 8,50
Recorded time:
11,33
